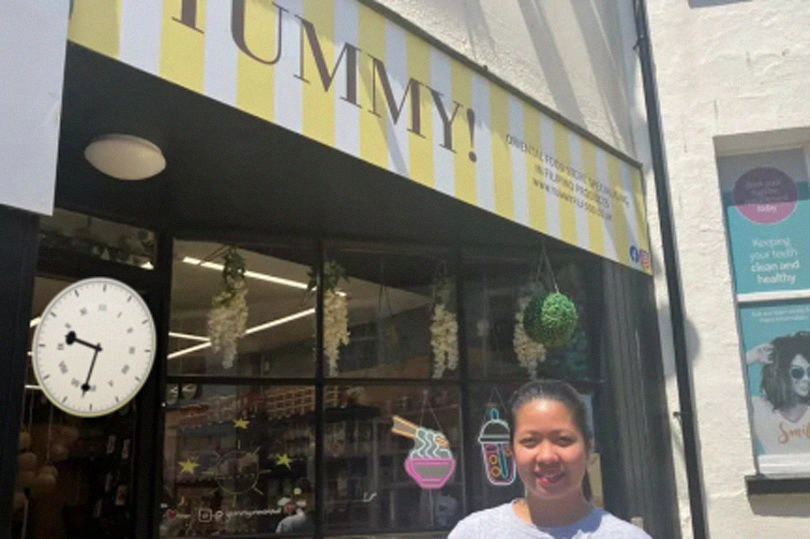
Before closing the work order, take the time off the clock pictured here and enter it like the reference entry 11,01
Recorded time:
9,32
